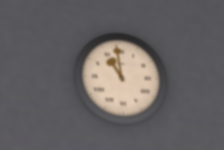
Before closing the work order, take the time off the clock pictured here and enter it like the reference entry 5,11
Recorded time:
10,59
